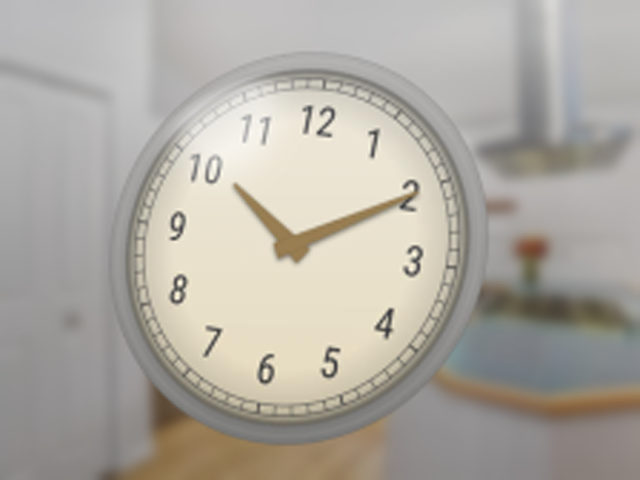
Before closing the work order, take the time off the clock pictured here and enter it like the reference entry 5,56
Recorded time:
10,10
